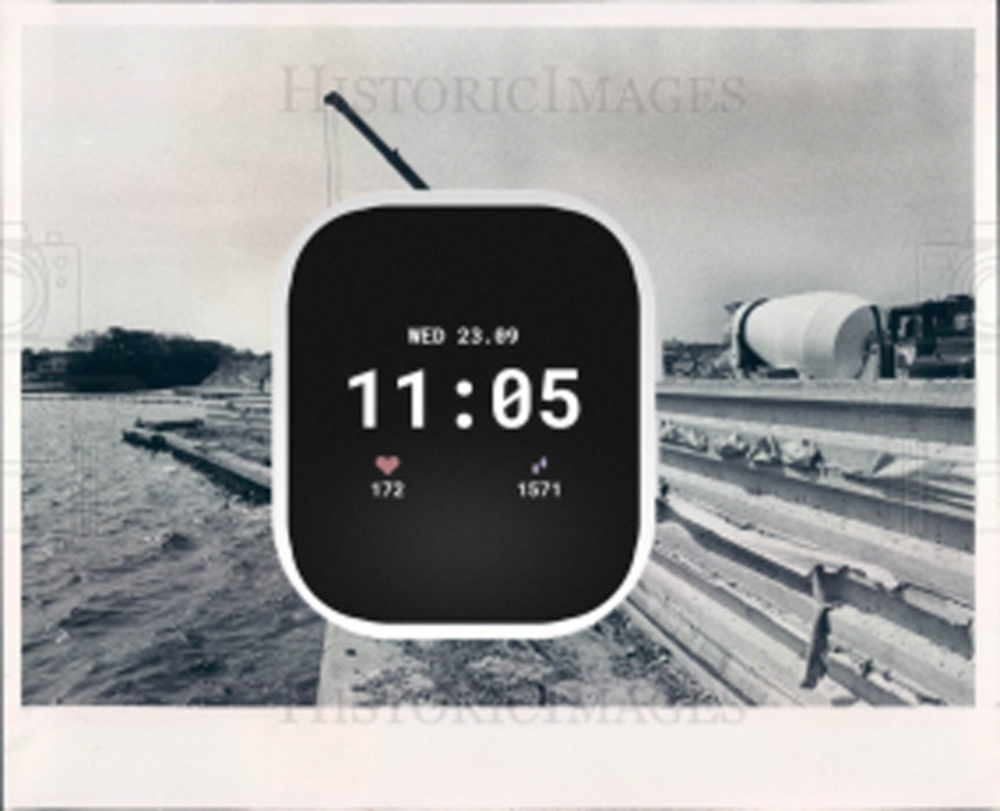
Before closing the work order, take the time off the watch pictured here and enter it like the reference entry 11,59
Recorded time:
11,05
